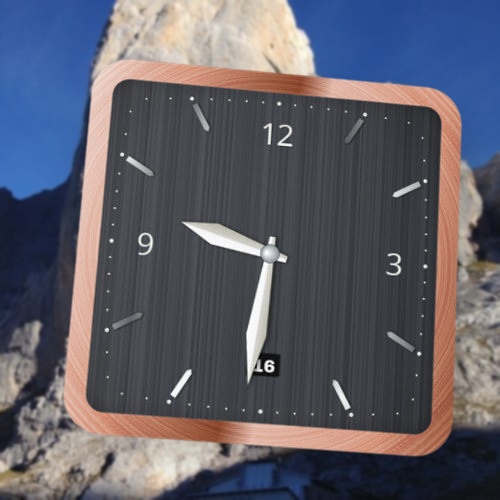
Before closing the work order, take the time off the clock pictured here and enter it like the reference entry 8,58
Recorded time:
9,31
